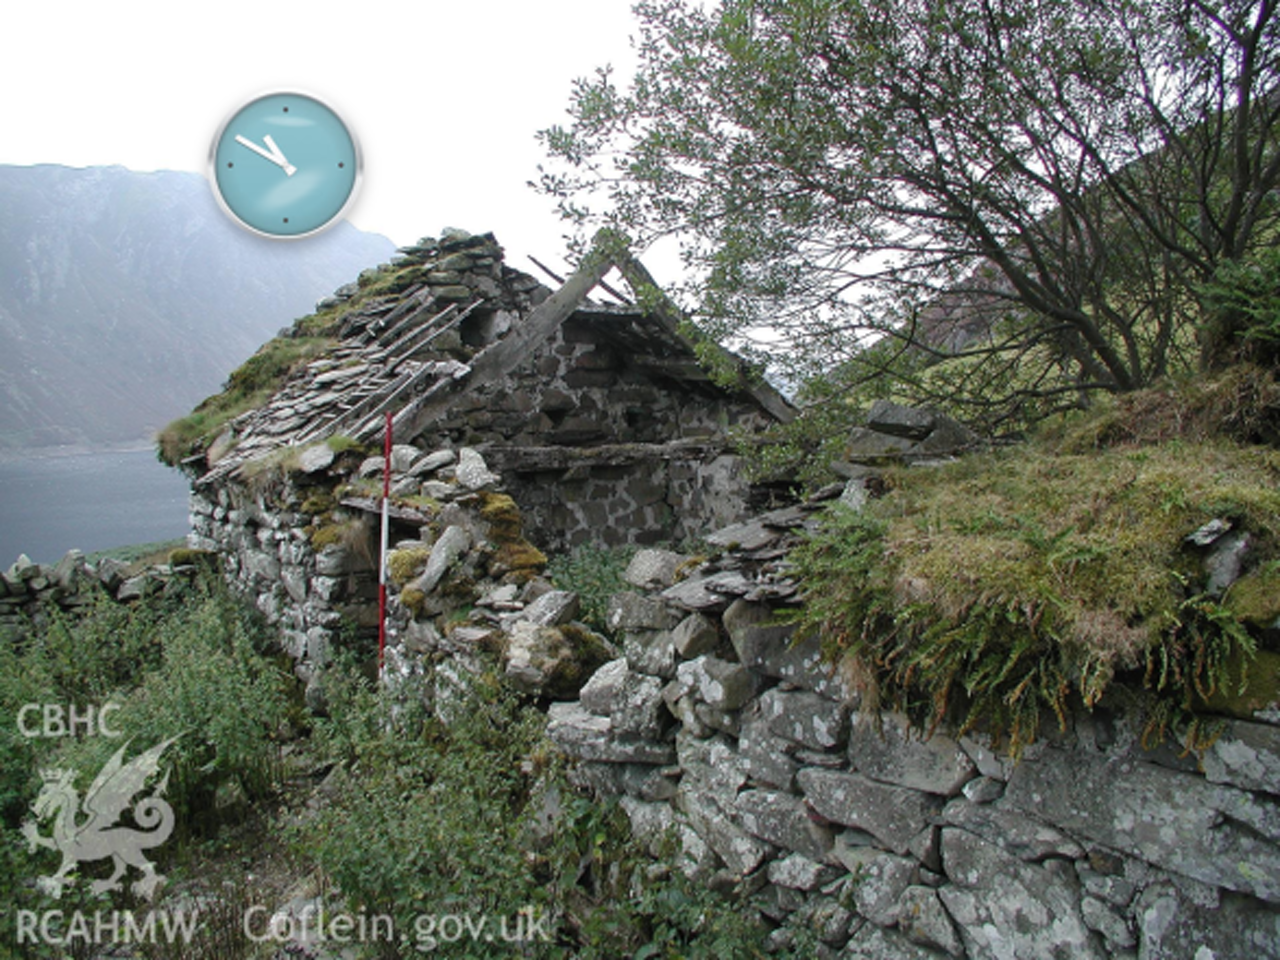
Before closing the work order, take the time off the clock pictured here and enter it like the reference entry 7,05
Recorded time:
10,50
